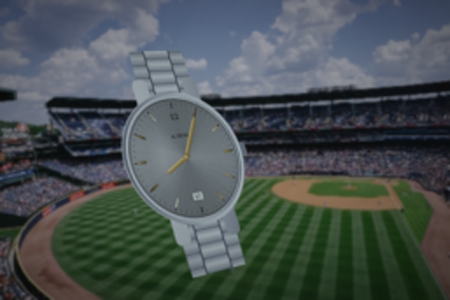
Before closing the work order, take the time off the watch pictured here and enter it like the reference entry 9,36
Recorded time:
8,05
